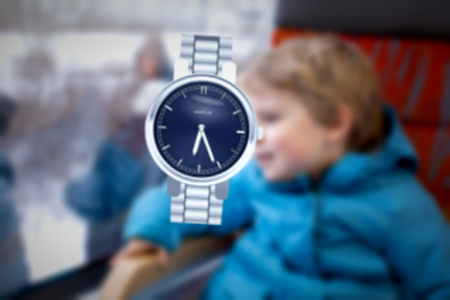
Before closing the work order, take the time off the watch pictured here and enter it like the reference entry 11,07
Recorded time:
6,26
